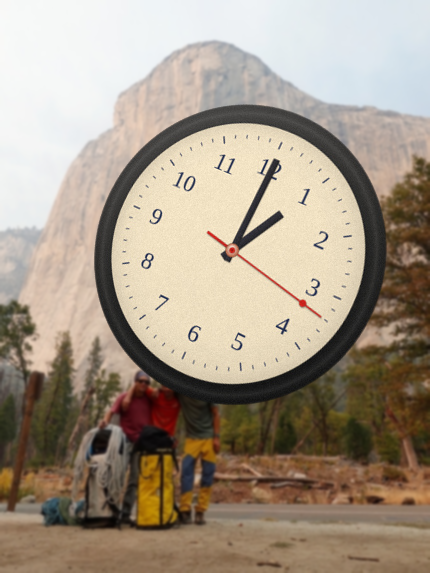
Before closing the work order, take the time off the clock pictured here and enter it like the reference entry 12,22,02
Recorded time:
1,00,17
